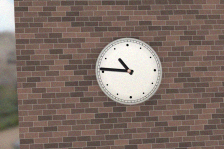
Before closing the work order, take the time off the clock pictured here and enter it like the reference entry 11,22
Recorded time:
10,46
